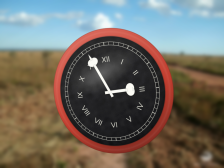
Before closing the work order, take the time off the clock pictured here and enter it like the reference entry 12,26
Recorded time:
2,56
